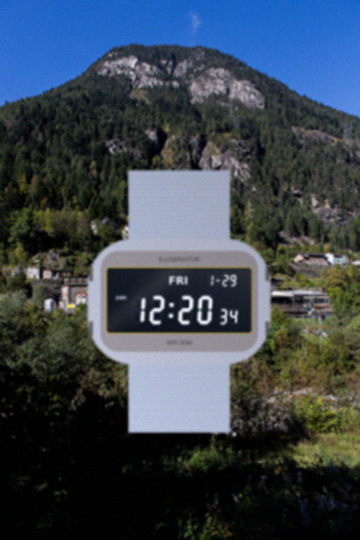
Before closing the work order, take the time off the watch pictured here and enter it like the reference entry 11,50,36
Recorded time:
12,20,34
